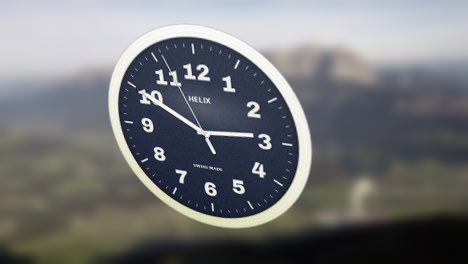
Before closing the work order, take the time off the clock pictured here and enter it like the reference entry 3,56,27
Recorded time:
2,49,56
